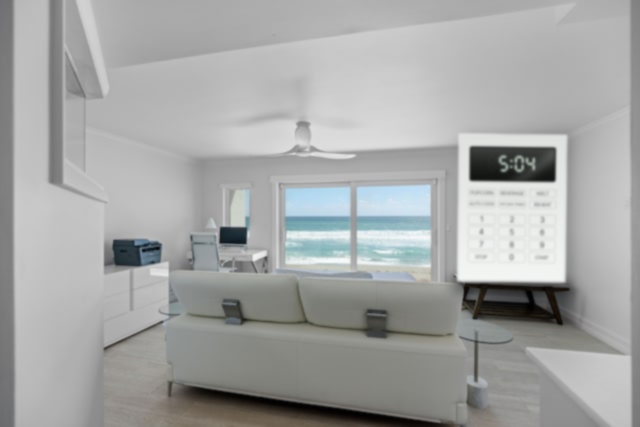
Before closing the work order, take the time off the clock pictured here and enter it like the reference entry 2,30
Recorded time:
5,04
